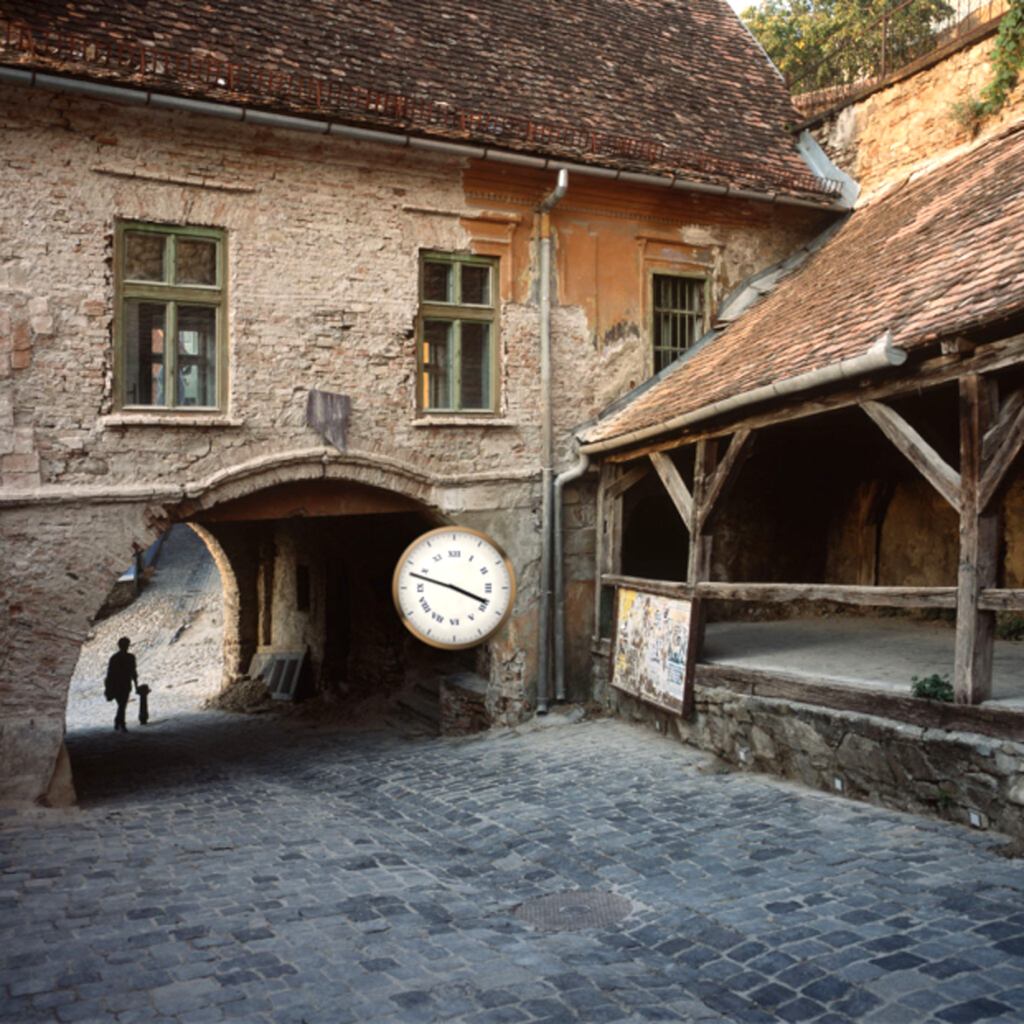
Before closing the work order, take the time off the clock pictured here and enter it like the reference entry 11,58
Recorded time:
3,48
